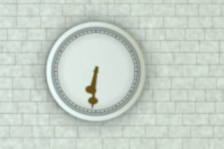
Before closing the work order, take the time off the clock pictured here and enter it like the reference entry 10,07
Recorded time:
6,31
